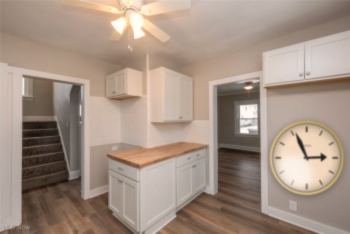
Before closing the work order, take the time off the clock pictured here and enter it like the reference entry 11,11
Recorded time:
2,56
